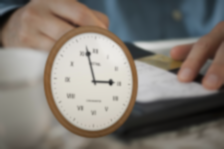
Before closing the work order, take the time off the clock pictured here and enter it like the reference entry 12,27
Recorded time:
2,57
